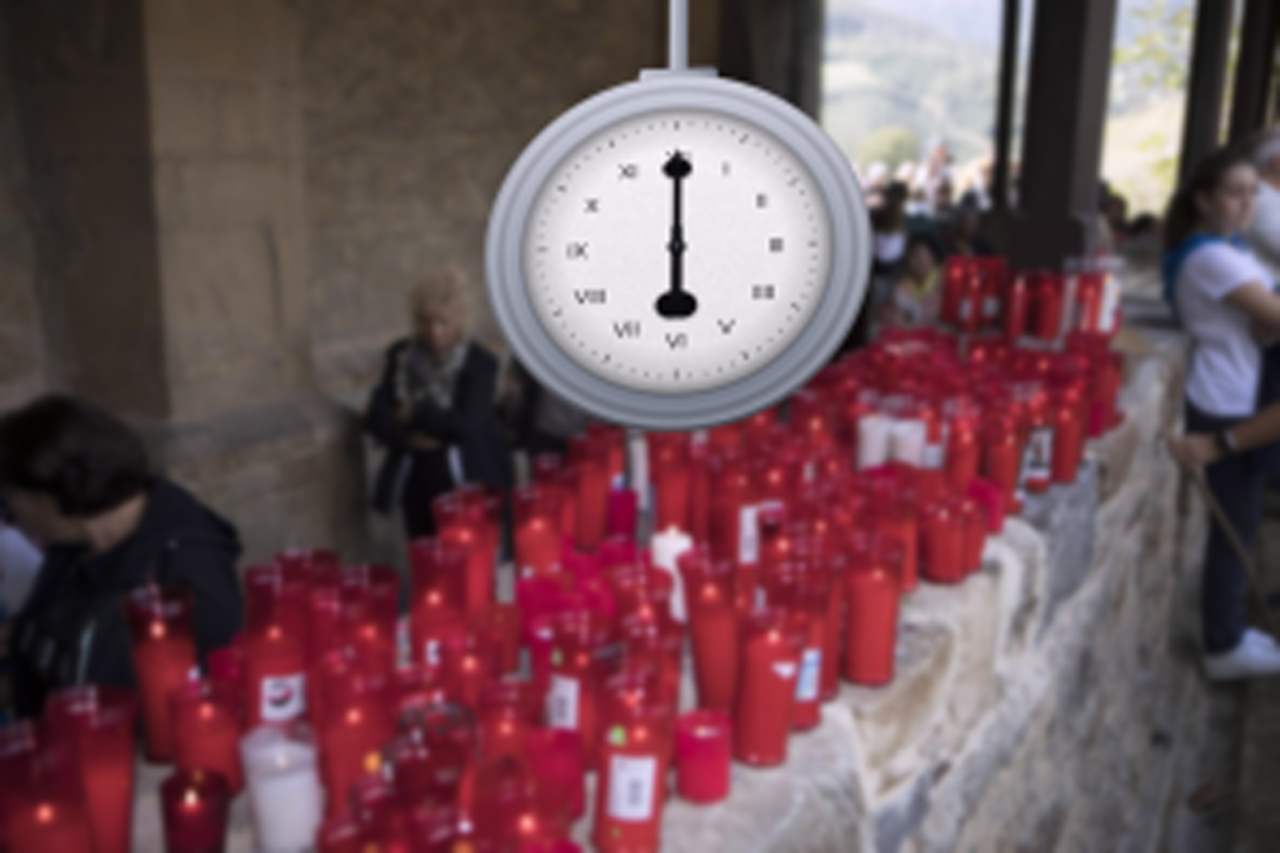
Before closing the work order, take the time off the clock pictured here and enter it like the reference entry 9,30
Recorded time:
6,00
